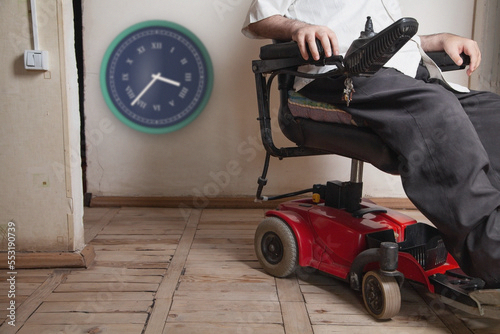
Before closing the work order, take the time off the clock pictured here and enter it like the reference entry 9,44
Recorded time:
3,37
